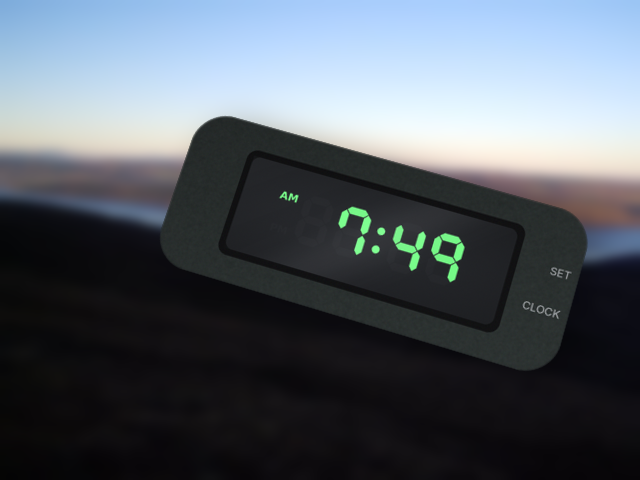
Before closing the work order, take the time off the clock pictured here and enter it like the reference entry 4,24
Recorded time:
7,49
